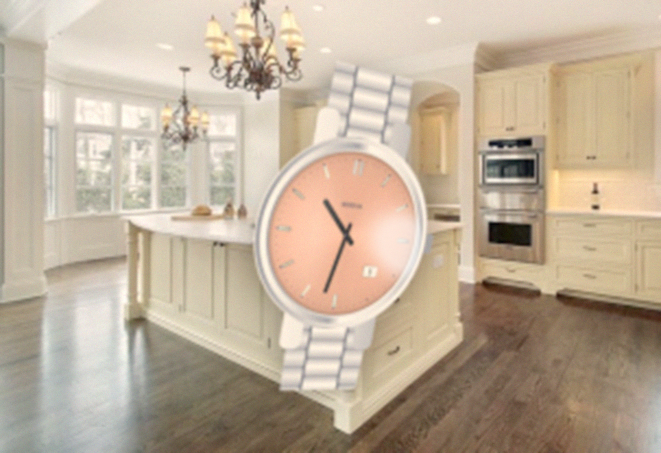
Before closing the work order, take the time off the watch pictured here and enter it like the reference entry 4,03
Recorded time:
10,32
